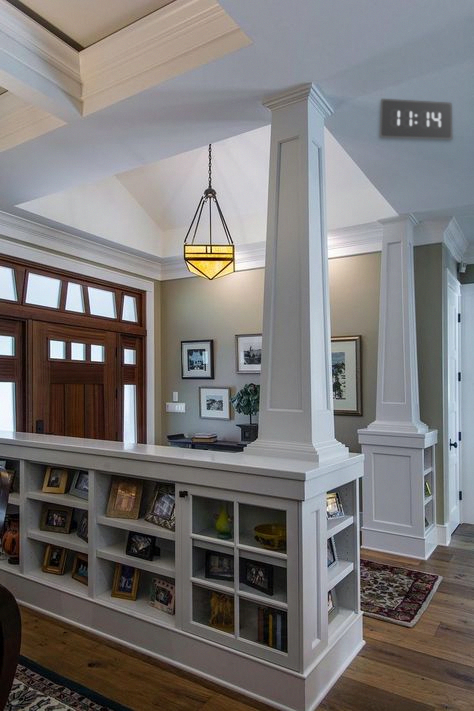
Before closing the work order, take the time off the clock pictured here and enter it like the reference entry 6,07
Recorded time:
11,14
